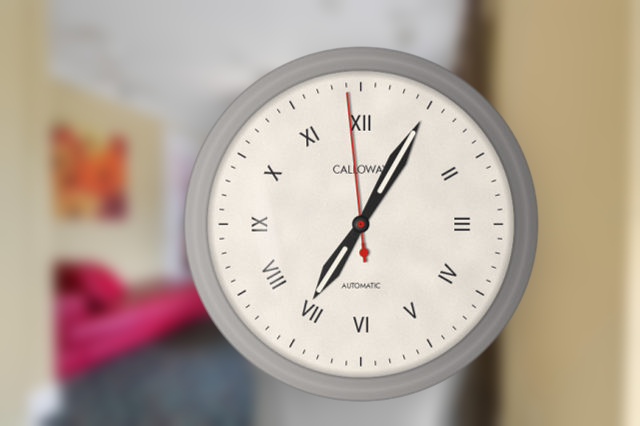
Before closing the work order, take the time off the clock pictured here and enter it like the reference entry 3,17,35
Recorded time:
7,04,59
